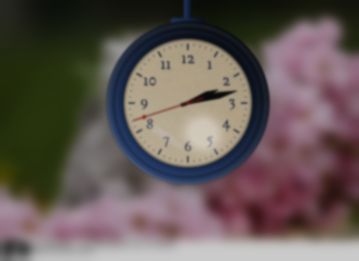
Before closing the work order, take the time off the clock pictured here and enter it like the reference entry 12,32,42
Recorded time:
2,12,42
